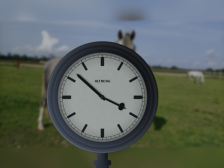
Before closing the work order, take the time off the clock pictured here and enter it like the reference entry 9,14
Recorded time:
3,52
